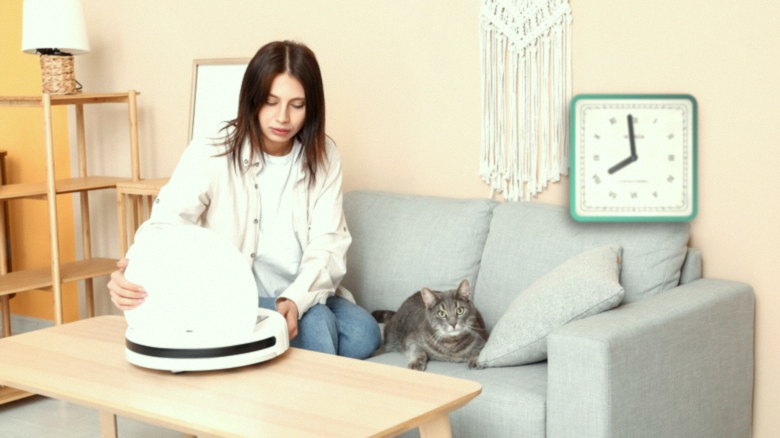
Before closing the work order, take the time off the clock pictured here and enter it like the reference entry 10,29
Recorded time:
7,59
